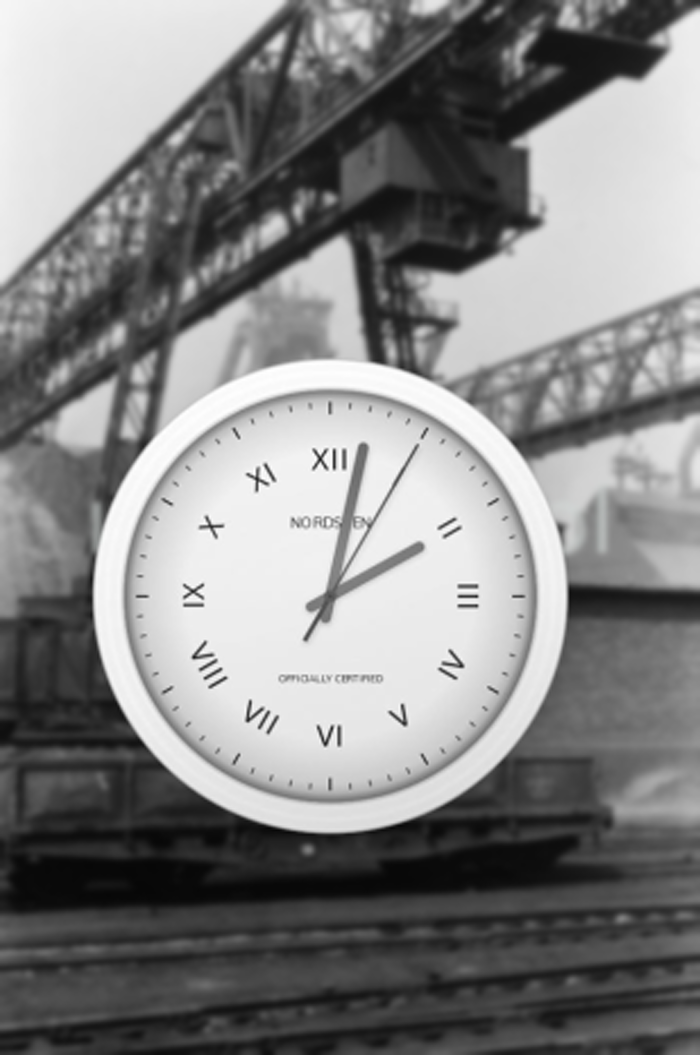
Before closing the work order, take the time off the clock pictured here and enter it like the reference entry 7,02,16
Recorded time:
2,02,05
